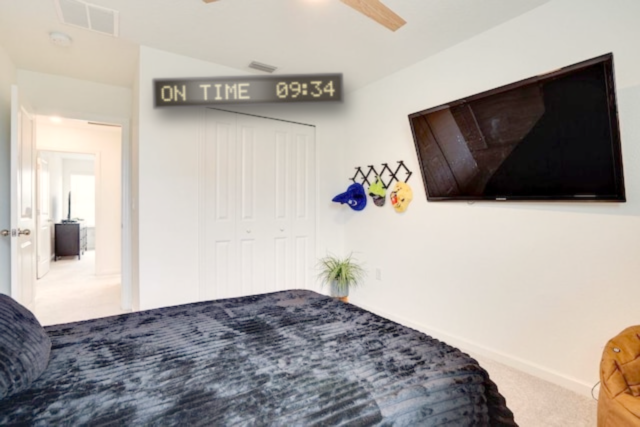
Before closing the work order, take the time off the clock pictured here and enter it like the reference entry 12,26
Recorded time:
9,34
